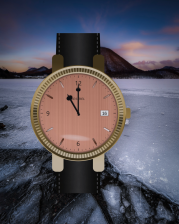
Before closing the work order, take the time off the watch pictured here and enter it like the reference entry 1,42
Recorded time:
11,00
